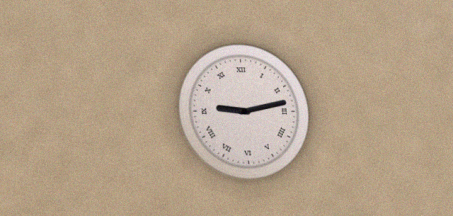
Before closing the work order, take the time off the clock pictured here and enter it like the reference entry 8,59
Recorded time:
9,13
